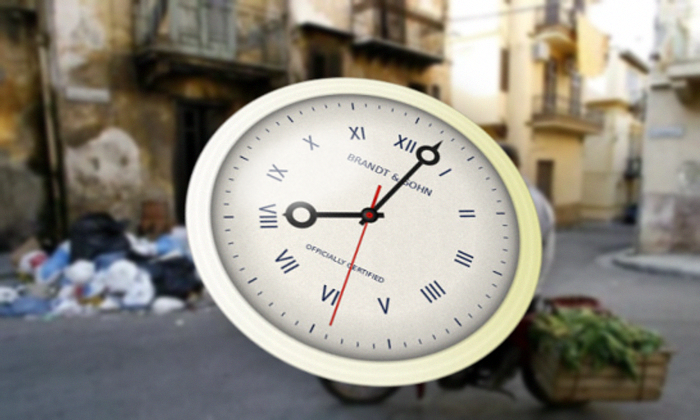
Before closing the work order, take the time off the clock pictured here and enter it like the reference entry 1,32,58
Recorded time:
8,02,29
